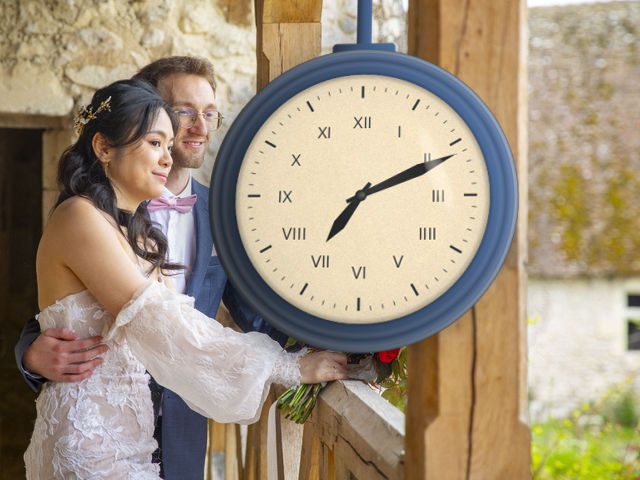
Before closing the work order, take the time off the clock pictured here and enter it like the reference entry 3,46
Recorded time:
7,11
